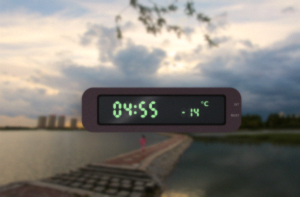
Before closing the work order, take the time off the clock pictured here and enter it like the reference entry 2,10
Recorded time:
4,55
